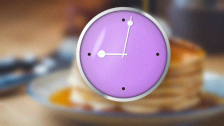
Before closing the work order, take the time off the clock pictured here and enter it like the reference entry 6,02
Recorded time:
9,02
